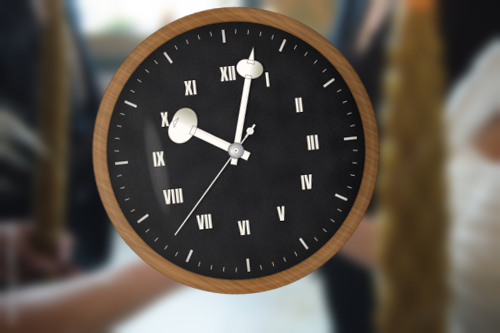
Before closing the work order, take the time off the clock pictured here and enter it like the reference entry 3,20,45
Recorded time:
10,02,37
